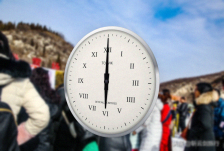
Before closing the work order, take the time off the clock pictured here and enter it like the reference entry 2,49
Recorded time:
6,00
